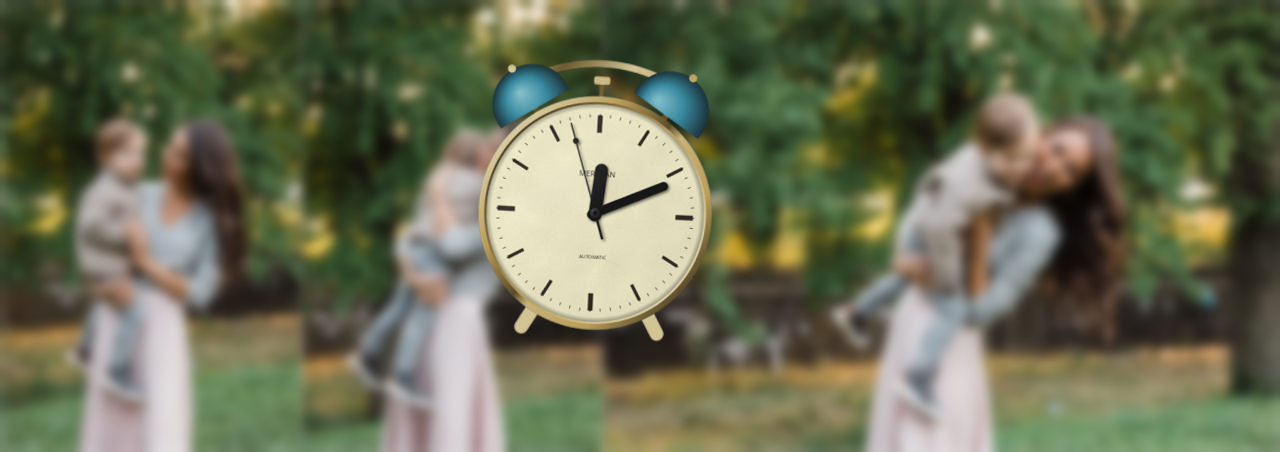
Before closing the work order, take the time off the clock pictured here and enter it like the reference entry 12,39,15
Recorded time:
12,10,57
